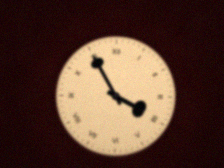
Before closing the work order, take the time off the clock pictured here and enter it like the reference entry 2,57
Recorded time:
3,55
